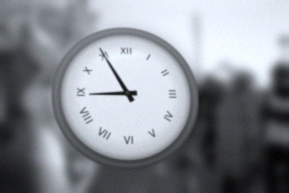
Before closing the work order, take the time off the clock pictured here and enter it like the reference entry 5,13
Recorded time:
8,55
